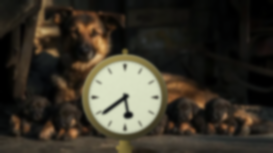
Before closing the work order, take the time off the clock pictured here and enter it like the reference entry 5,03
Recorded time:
5,39
